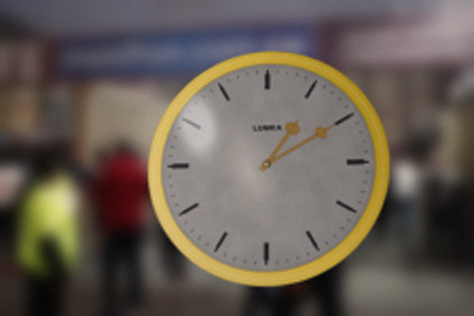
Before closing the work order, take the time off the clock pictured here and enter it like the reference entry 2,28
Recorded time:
1,10
